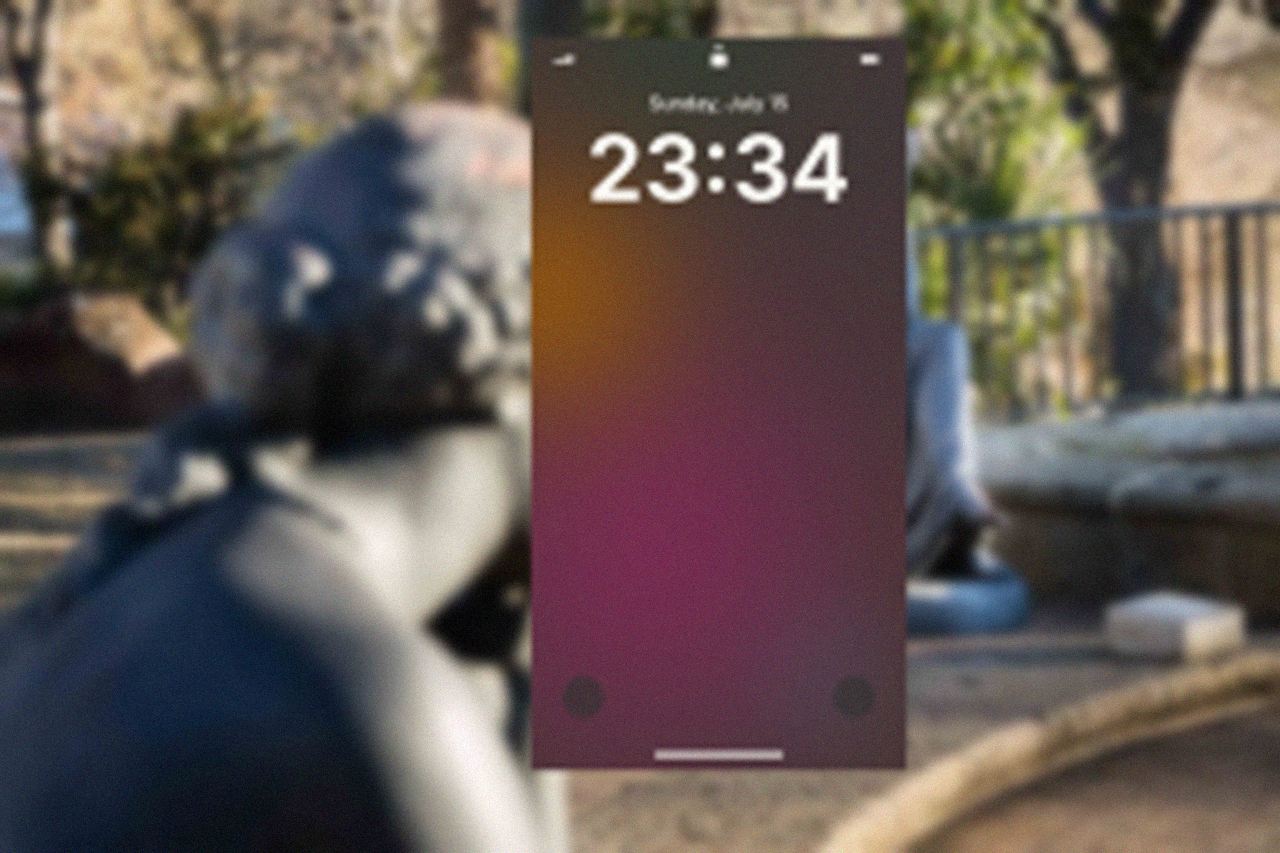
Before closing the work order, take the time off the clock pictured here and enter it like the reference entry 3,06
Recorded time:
23,34
